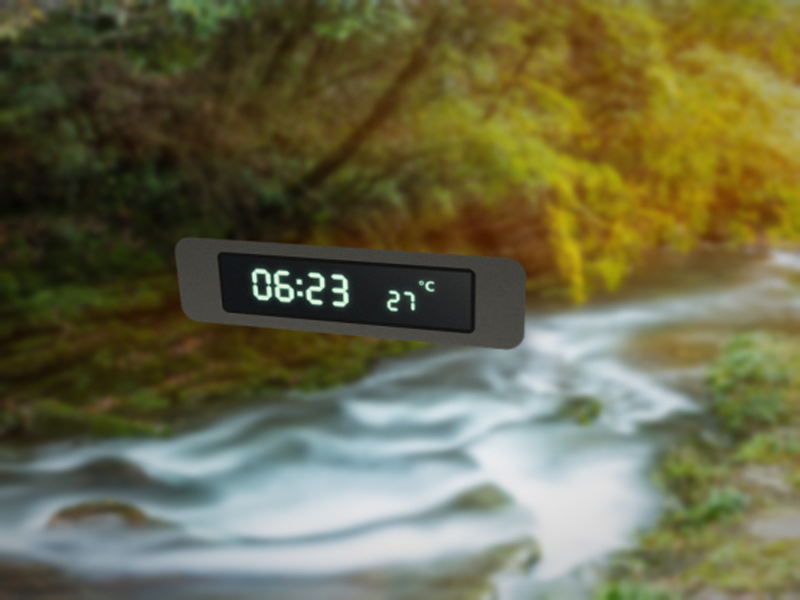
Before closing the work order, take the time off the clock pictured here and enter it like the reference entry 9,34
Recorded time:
6,23
